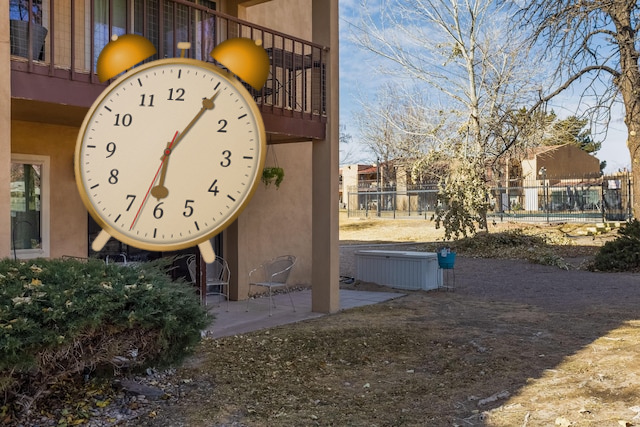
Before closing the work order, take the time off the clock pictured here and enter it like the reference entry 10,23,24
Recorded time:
6,05,33
